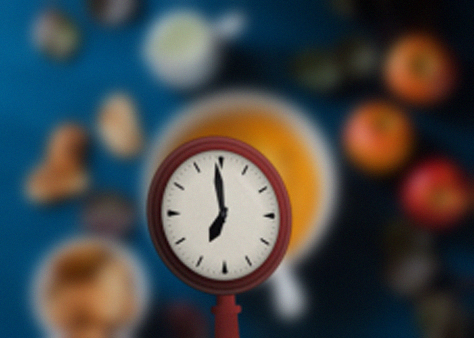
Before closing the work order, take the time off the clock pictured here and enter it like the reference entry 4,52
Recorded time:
6,59
